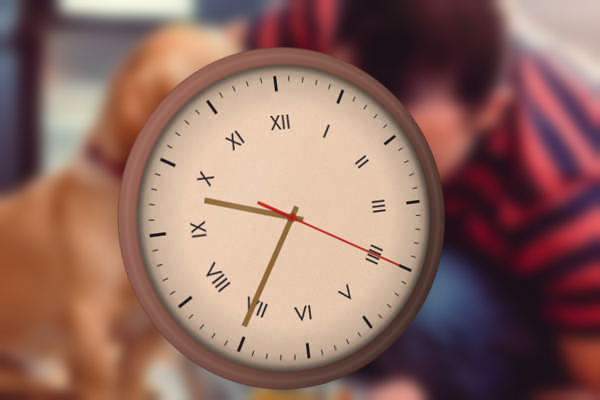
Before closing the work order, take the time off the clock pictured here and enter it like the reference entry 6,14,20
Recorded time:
9,35,20
